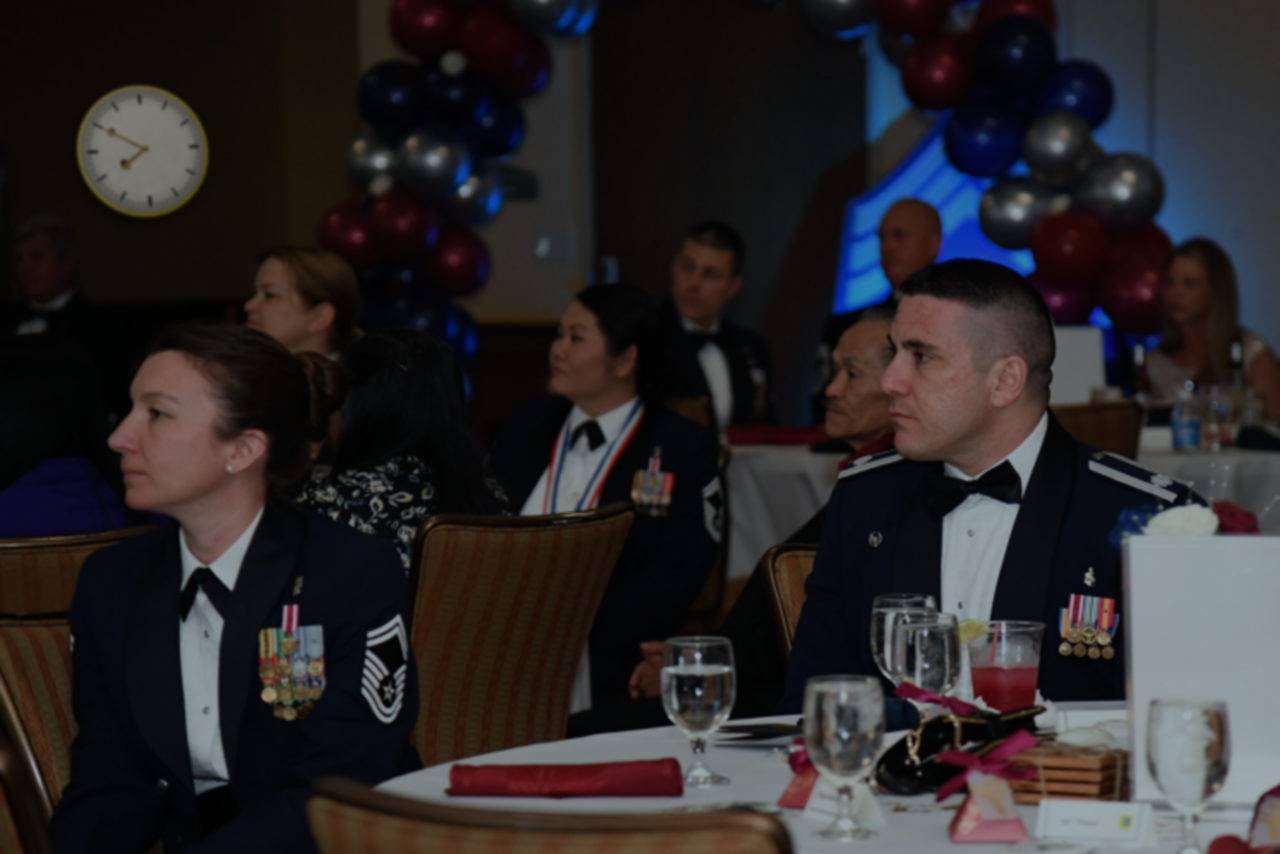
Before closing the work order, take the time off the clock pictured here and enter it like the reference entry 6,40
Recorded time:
7,50
